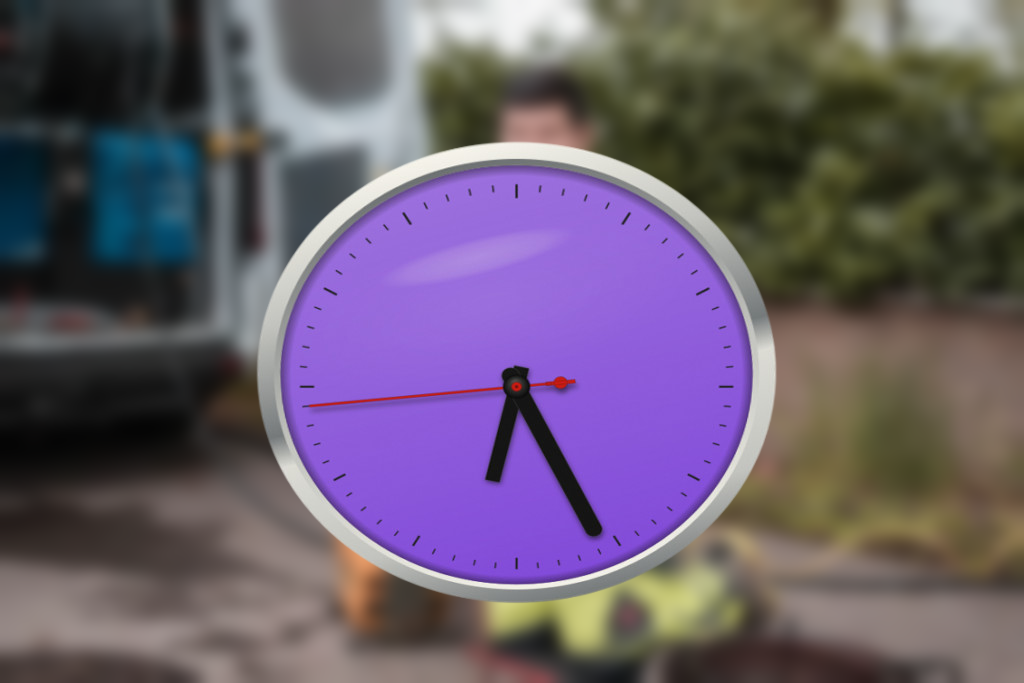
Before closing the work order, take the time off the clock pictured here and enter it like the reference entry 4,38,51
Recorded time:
6,25,44
